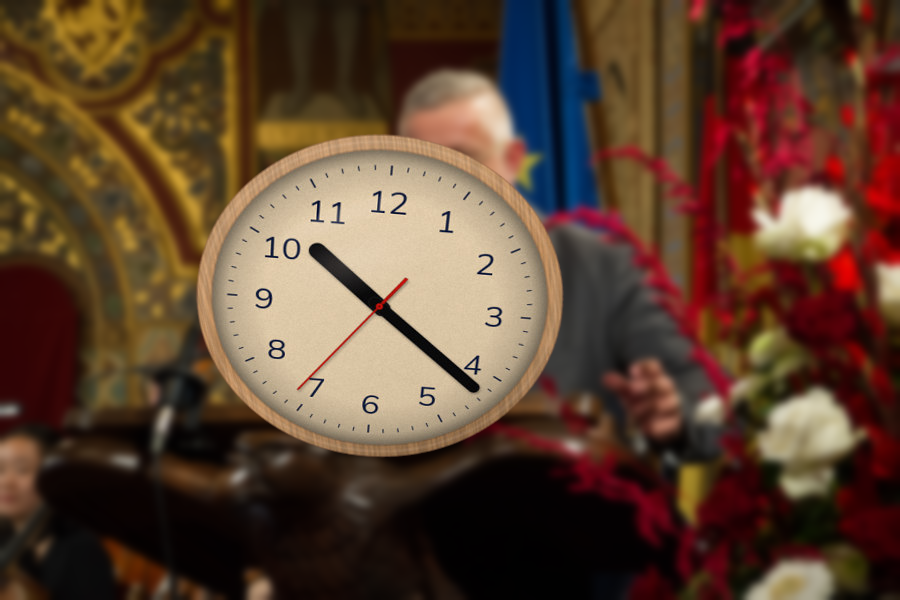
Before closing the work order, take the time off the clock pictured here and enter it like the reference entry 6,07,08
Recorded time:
10,21,36
